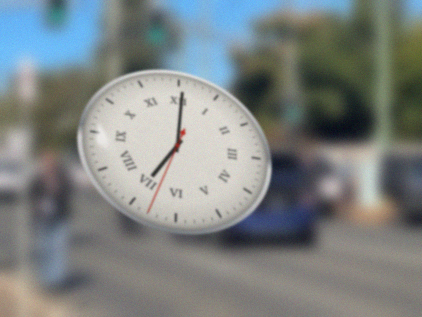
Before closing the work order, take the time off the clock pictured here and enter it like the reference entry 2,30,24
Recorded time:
7,00,33
